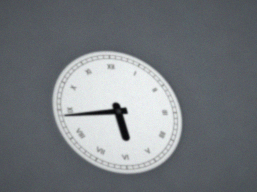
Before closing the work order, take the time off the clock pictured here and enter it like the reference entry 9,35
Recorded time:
5,44
